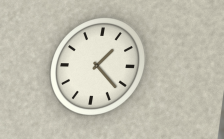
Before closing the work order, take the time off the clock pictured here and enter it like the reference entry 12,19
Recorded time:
1,22
